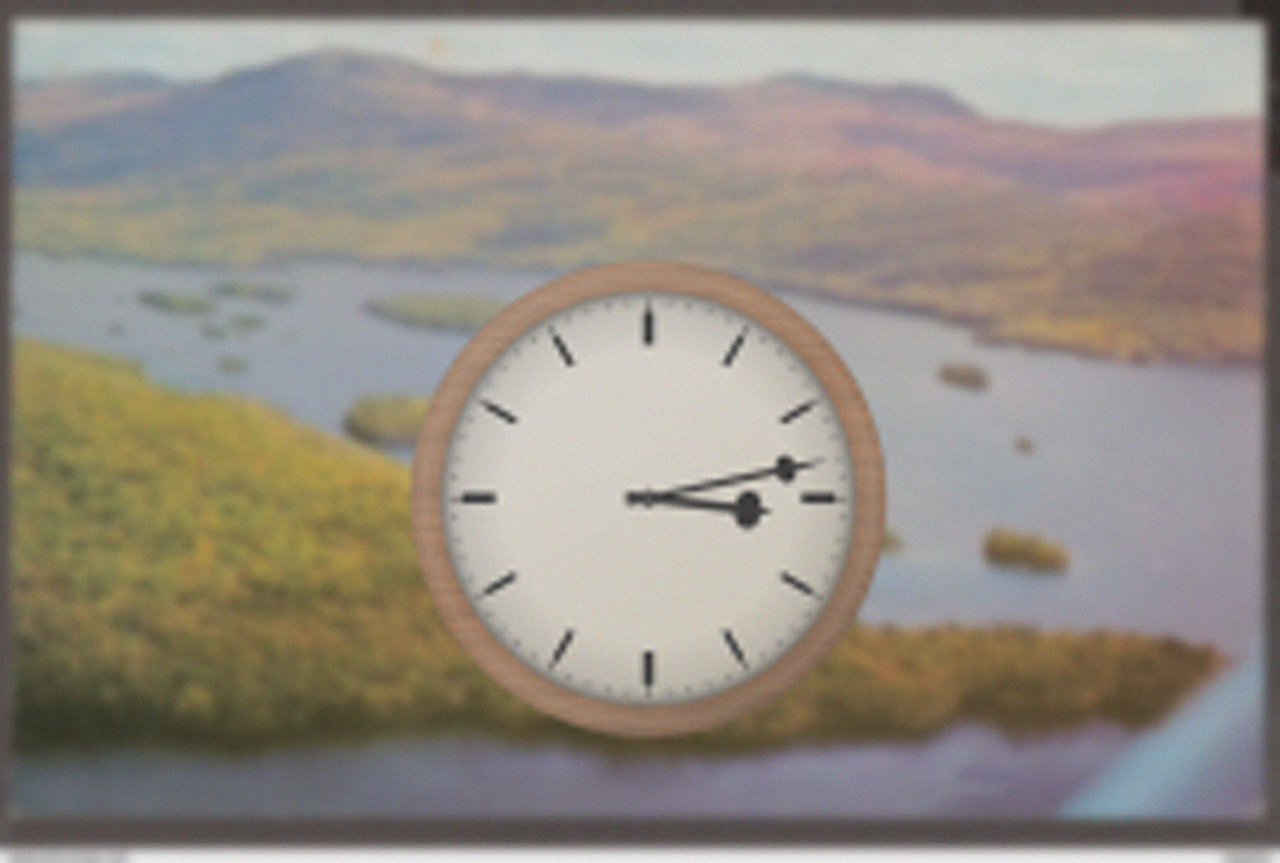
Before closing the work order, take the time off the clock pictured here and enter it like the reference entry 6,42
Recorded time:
3,13
